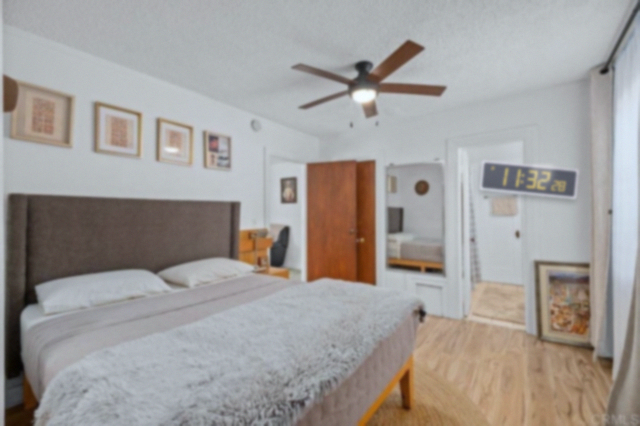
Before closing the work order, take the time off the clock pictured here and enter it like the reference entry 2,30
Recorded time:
11,32
